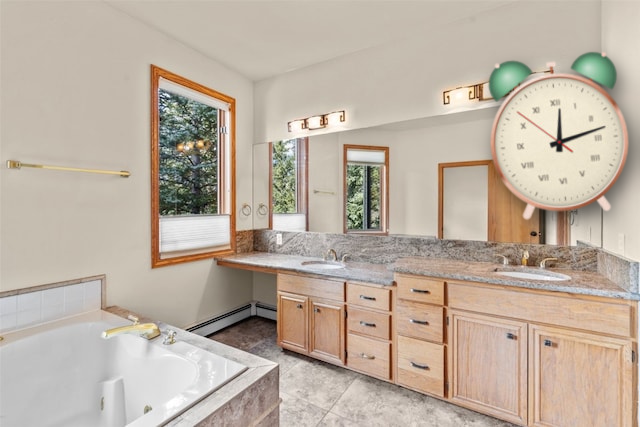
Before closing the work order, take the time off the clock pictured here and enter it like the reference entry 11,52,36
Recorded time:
12,12,52
